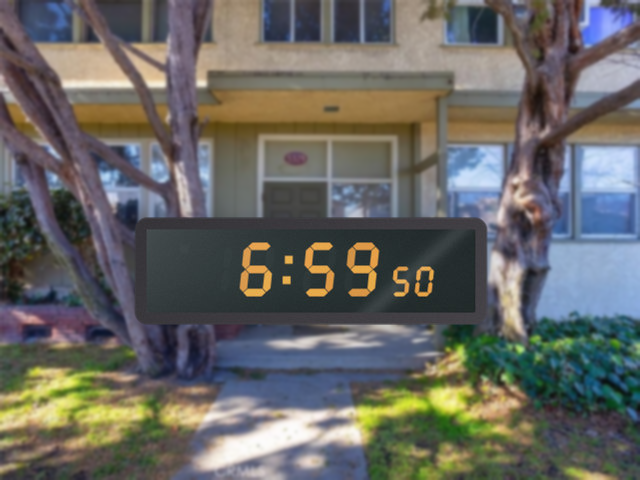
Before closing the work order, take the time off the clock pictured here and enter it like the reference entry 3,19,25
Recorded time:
6,59,50
